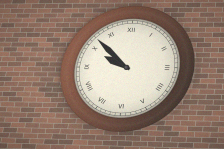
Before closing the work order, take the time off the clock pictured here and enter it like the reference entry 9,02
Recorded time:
9,52
